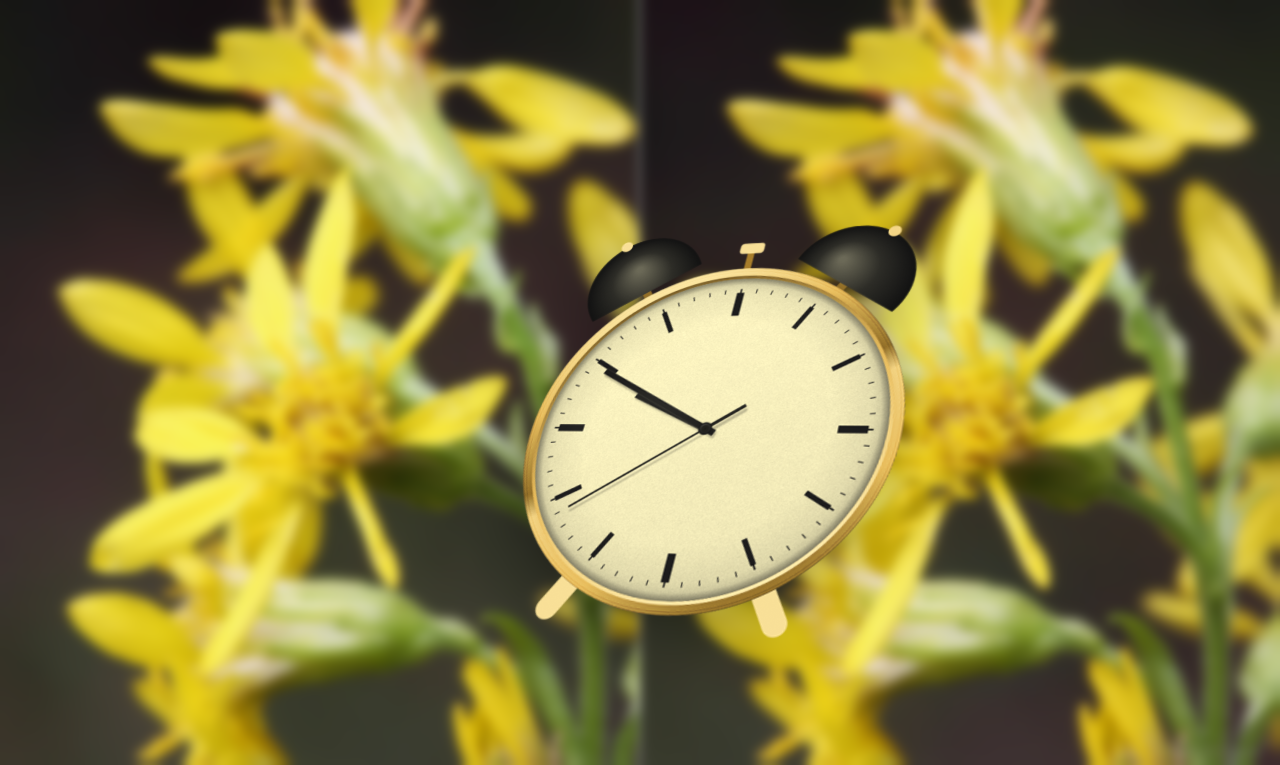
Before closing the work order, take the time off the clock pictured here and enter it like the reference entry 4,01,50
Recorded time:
9,49,39
